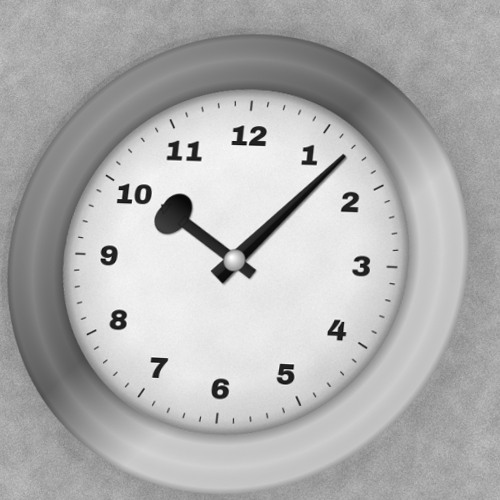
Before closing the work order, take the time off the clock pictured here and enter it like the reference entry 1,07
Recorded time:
10,07
